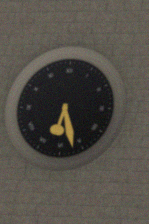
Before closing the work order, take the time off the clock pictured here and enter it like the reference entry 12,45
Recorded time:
6,27
